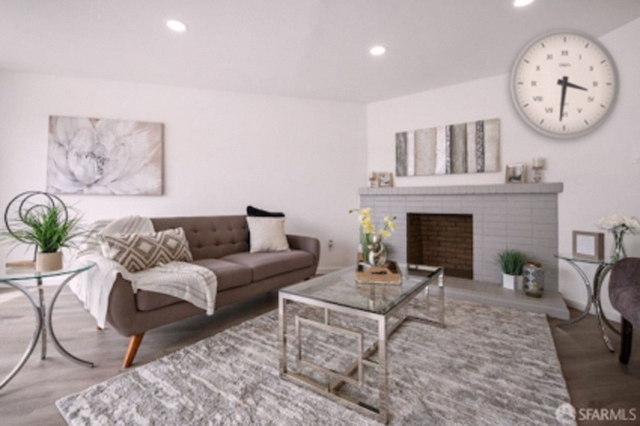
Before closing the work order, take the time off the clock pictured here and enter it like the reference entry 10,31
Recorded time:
3,31
